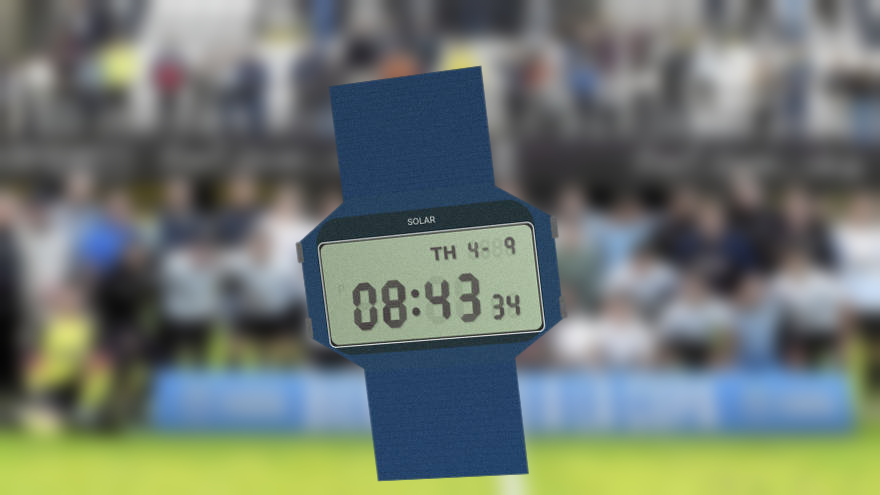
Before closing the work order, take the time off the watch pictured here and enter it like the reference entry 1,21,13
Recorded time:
8,43,34
